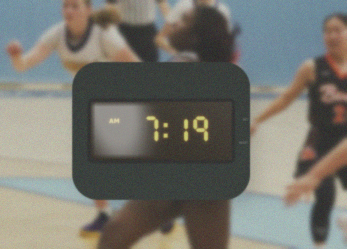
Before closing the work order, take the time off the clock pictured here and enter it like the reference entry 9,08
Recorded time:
7,19
